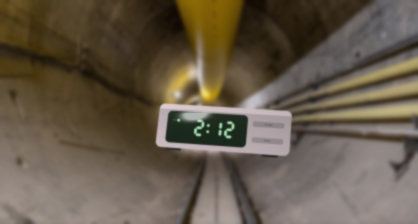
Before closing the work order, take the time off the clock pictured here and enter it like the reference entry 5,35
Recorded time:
2,12
